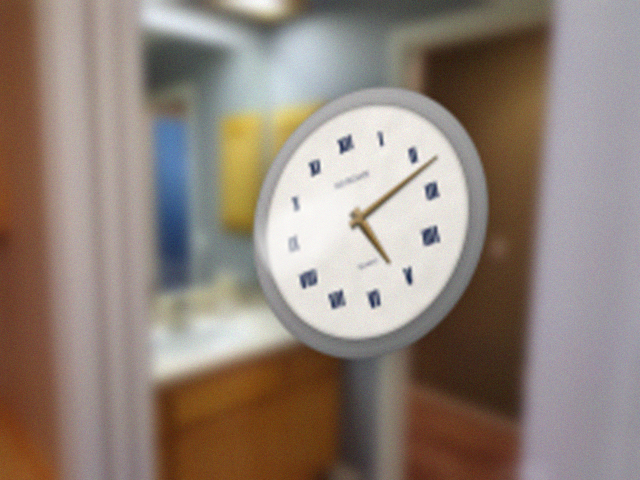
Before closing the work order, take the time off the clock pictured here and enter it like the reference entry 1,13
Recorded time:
5,12
